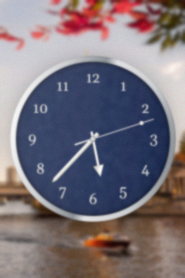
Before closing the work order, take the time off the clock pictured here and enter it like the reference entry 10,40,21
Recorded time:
5,37,12
